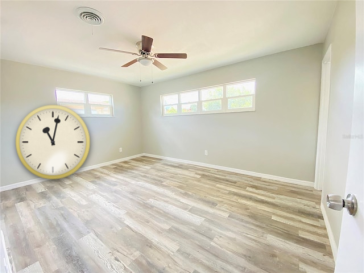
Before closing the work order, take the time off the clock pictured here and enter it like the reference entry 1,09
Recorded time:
11,02
